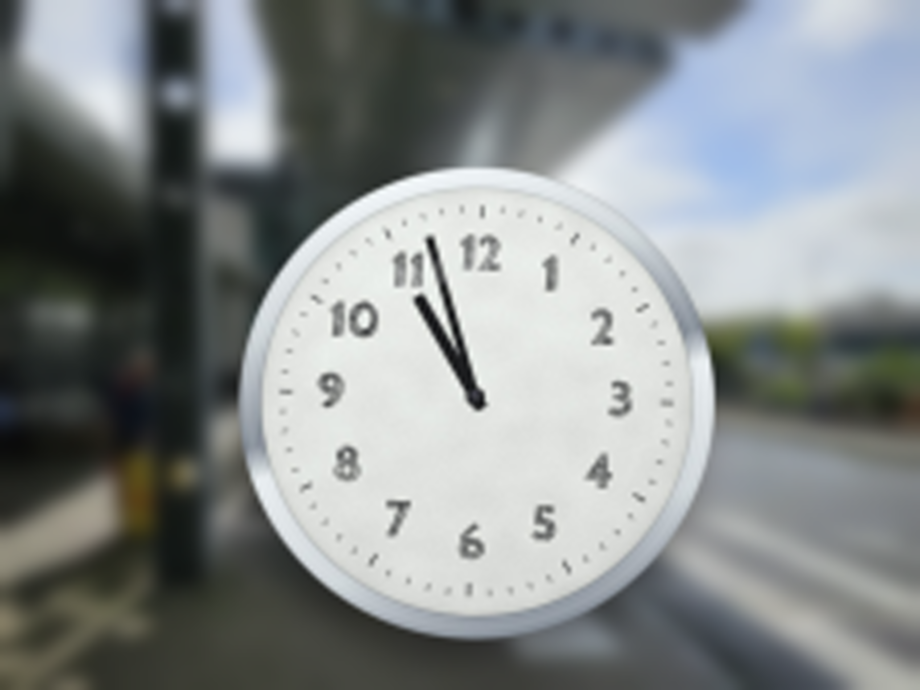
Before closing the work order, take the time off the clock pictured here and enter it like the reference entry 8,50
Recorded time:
10,57
